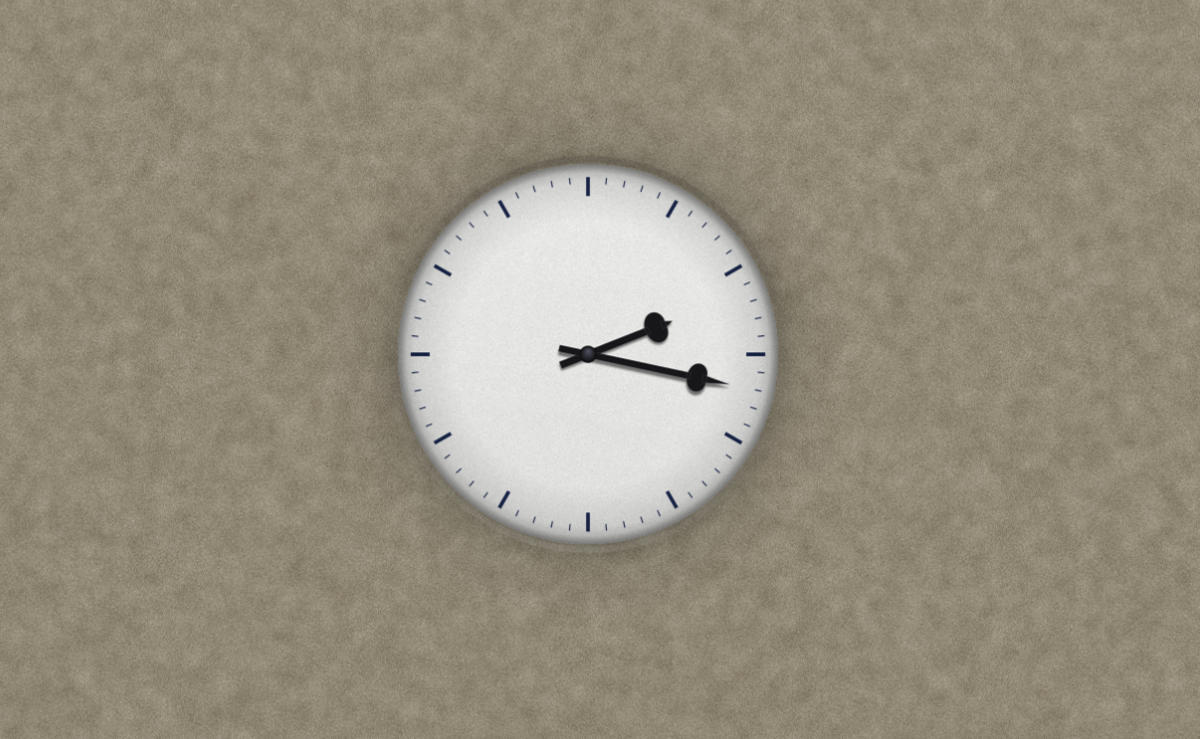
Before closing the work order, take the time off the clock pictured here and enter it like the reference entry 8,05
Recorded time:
2,17
